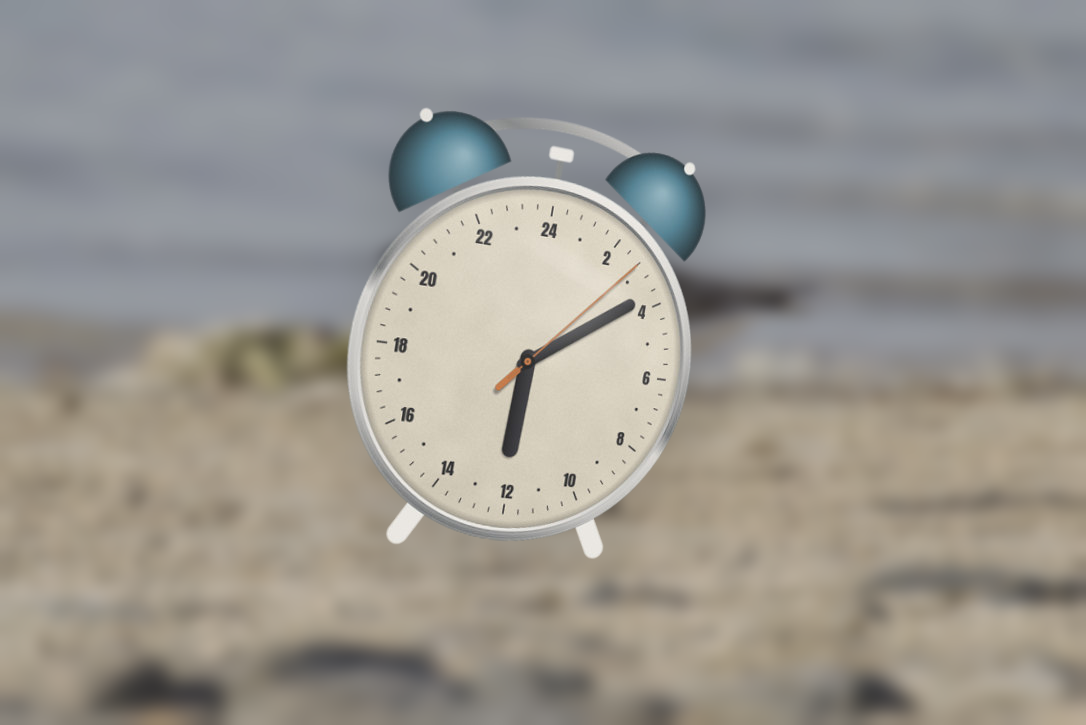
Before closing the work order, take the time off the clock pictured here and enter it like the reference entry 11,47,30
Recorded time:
12,09,07
